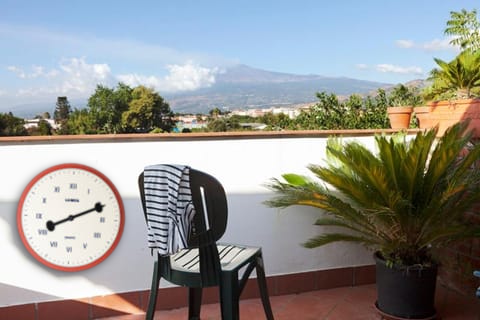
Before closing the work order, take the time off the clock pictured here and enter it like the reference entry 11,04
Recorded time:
8,11
